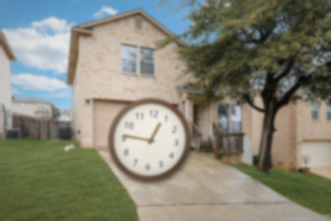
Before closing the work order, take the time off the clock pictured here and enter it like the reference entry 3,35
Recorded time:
12,46
